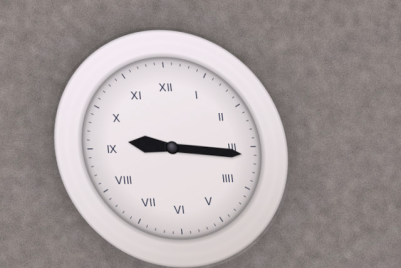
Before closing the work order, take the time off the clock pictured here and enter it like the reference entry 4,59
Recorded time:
9,16
